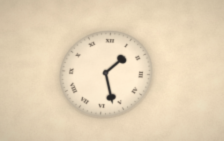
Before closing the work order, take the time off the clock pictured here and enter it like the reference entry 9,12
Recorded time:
1,27
